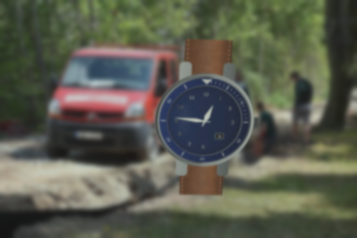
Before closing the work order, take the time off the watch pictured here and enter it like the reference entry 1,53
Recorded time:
12,46
